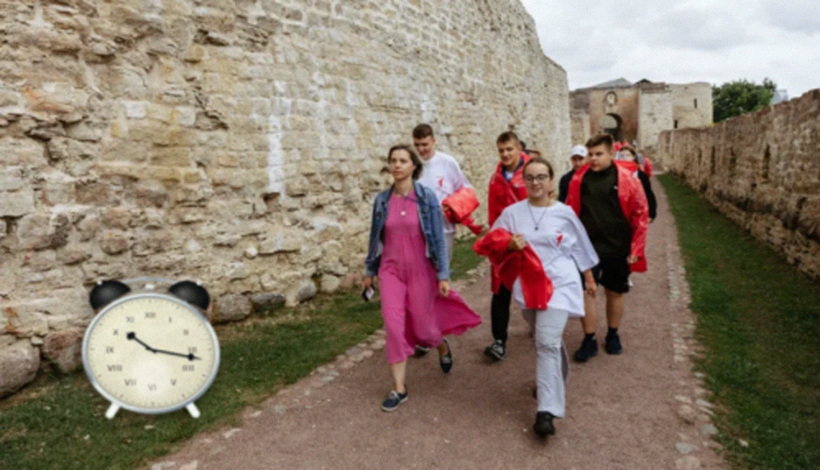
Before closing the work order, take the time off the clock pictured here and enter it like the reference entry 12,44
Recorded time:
10,17
